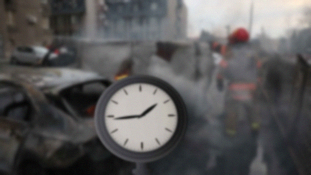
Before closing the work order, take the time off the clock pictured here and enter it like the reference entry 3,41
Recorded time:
1,44
